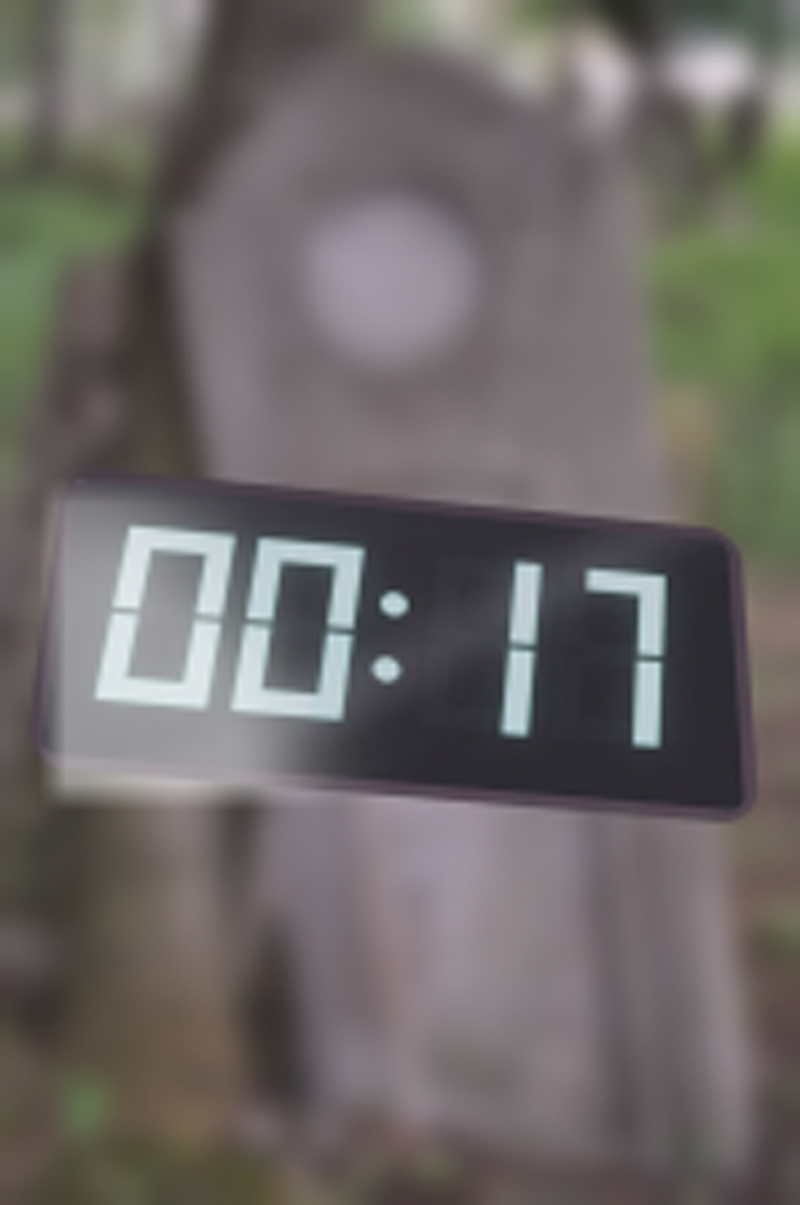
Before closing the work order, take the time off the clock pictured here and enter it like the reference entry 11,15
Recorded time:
0,17
